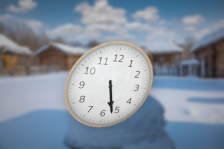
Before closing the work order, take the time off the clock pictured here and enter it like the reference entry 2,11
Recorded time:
5,27
